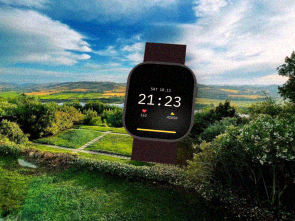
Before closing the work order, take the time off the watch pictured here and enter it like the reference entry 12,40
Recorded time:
21,23
